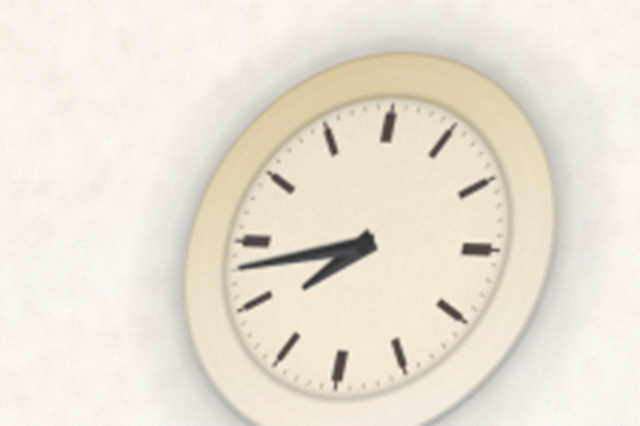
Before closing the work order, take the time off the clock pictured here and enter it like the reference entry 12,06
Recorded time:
7,43
